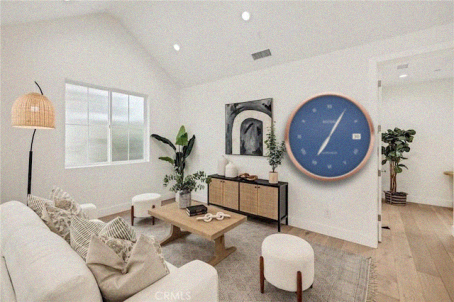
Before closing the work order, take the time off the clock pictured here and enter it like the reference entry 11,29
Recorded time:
7,05
